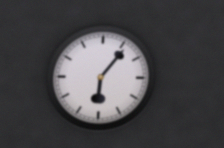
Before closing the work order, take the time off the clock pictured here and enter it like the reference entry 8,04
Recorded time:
6,06
